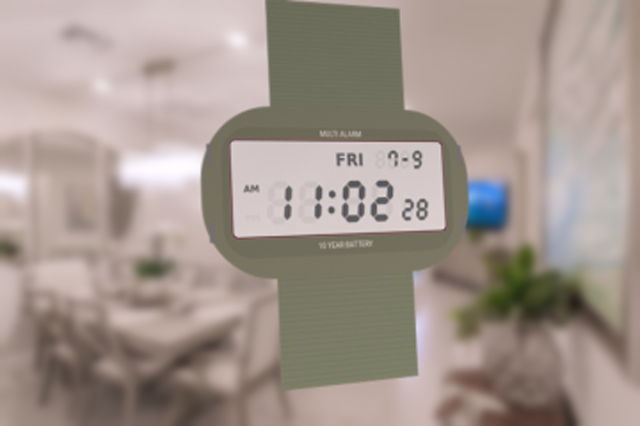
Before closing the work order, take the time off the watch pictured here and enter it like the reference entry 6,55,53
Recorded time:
11,02,28
